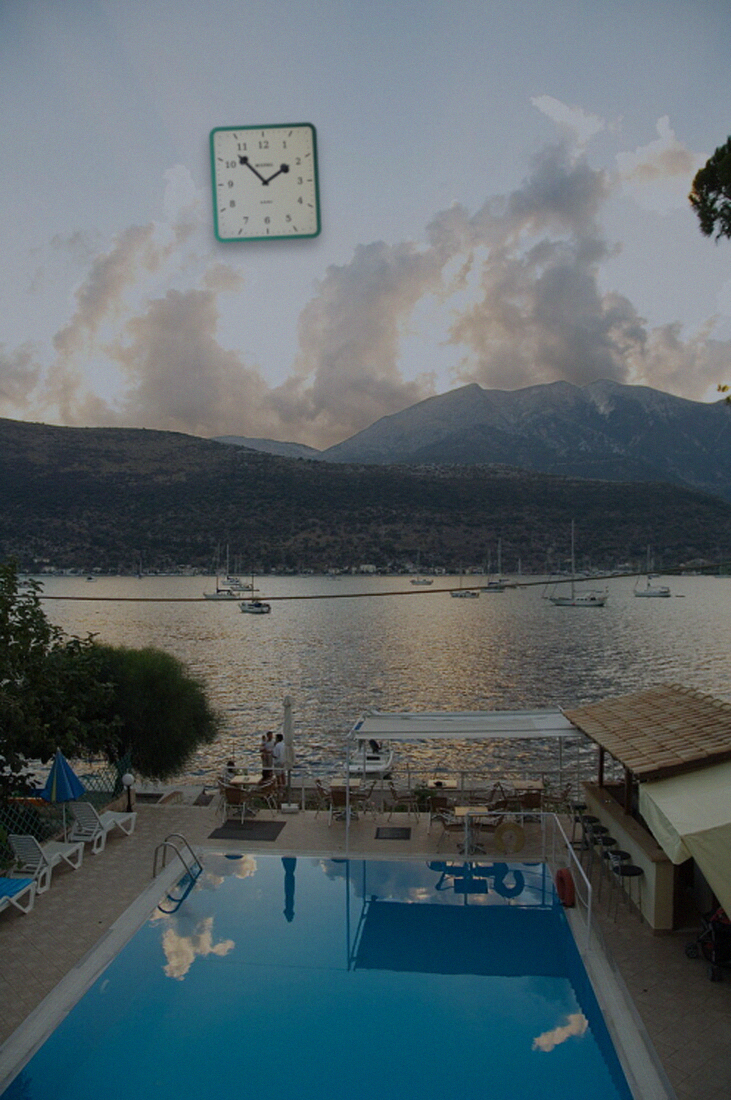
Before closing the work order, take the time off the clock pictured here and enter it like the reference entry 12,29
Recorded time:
1,53
